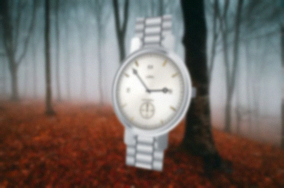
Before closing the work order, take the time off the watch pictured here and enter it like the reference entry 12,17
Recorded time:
2,53
